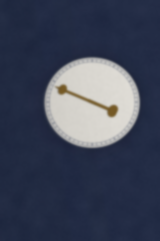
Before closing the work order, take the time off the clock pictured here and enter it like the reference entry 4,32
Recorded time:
3,49
